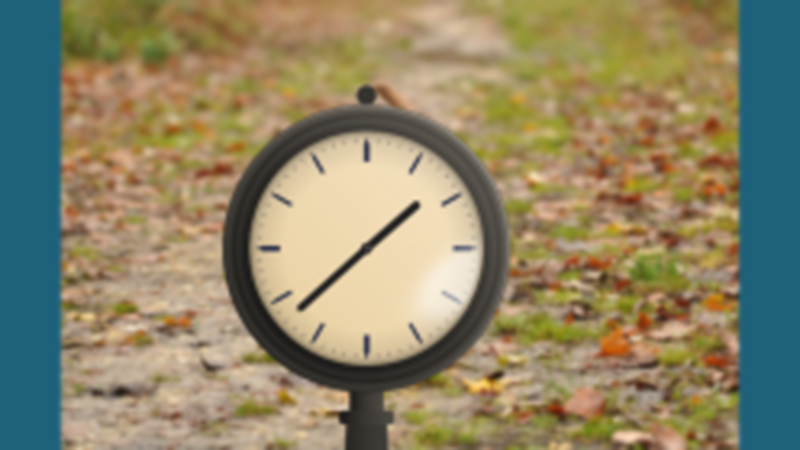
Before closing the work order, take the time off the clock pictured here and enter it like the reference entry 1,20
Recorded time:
1,38
